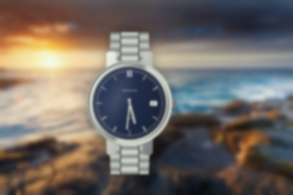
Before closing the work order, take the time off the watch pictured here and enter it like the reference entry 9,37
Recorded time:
5,31
